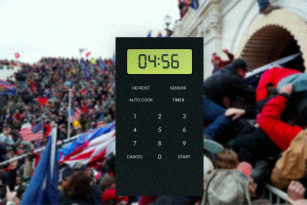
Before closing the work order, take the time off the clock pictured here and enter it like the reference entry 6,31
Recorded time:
4,56
